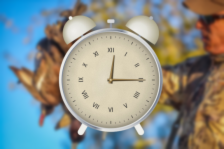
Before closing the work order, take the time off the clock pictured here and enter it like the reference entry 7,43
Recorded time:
12,15
